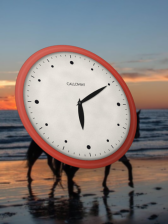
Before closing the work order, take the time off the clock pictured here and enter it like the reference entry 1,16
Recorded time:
6,10
